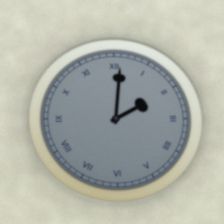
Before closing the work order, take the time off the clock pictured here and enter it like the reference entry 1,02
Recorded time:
2,01
